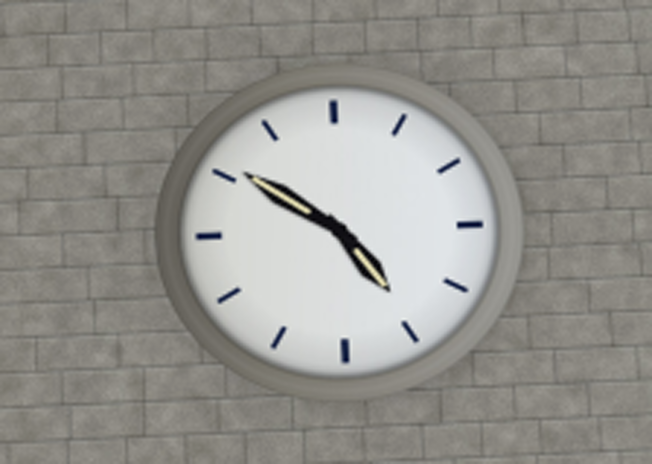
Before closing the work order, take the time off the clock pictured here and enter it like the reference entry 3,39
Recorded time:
4,51
